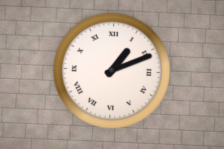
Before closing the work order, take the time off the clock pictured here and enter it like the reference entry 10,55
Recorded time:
1,11
